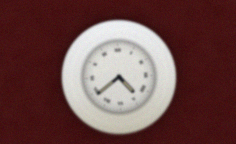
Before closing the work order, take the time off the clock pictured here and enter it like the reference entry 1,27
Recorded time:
4,39
